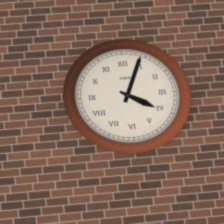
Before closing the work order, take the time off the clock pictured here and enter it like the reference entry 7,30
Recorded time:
4,04
